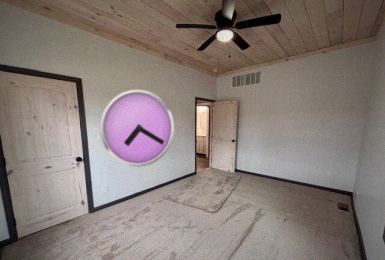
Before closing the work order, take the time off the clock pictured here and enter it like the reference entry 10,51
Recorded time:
7,20
